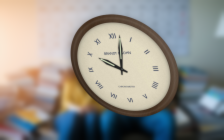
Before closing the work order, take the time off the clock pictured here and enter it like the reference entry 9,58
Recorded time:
10,02
